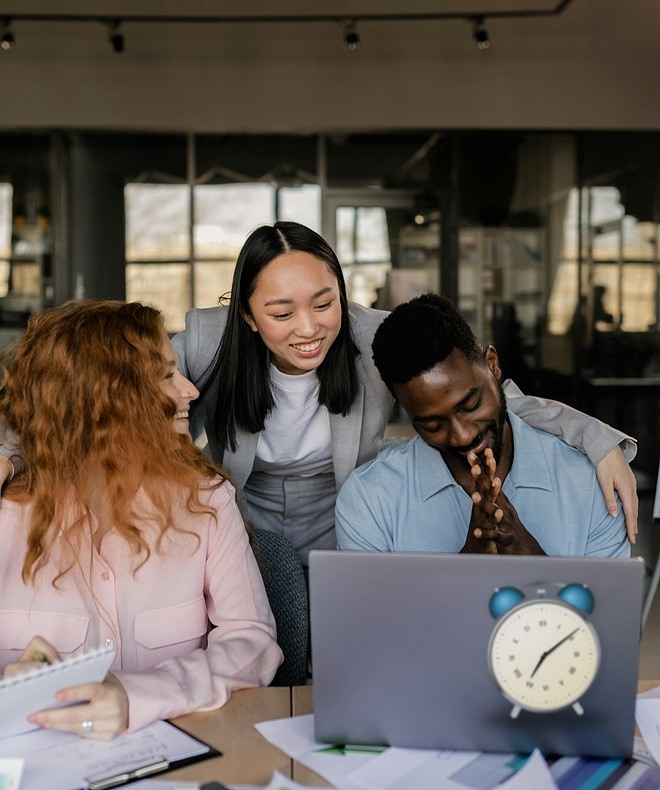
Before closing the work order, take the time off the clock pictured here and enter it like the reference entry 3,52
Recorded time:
7,09
